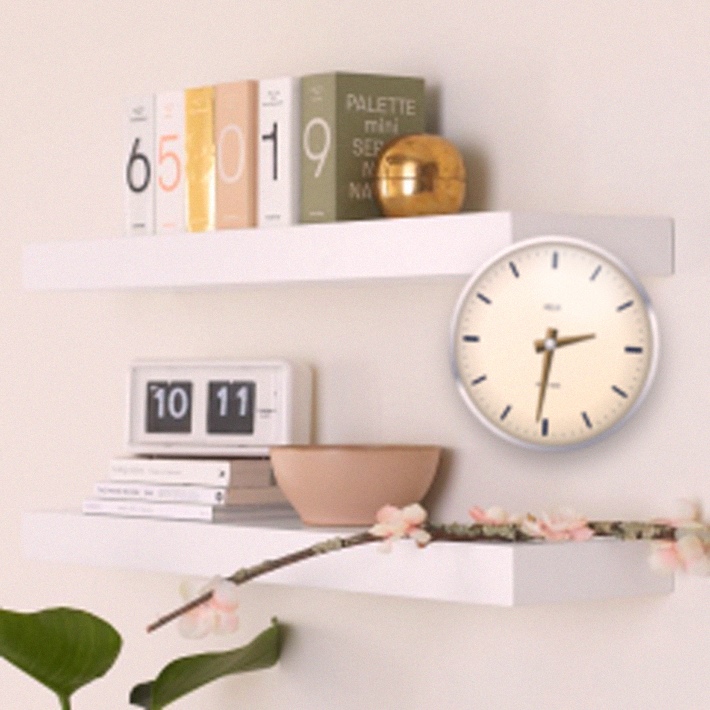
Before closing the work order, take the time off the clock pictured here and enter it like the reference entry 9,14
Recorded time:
2,31
